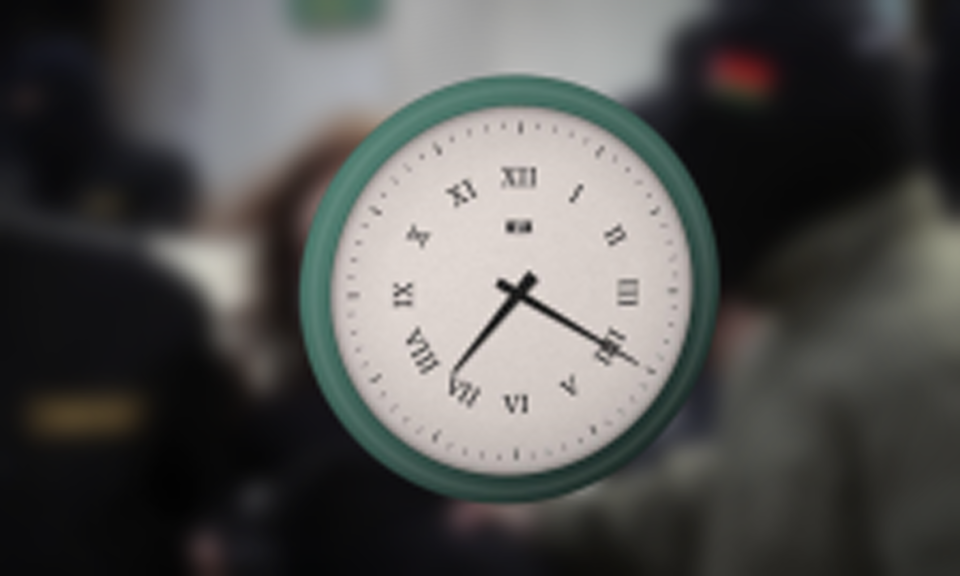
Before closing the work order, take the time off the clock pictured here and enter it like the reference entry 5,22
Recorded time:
7,20
